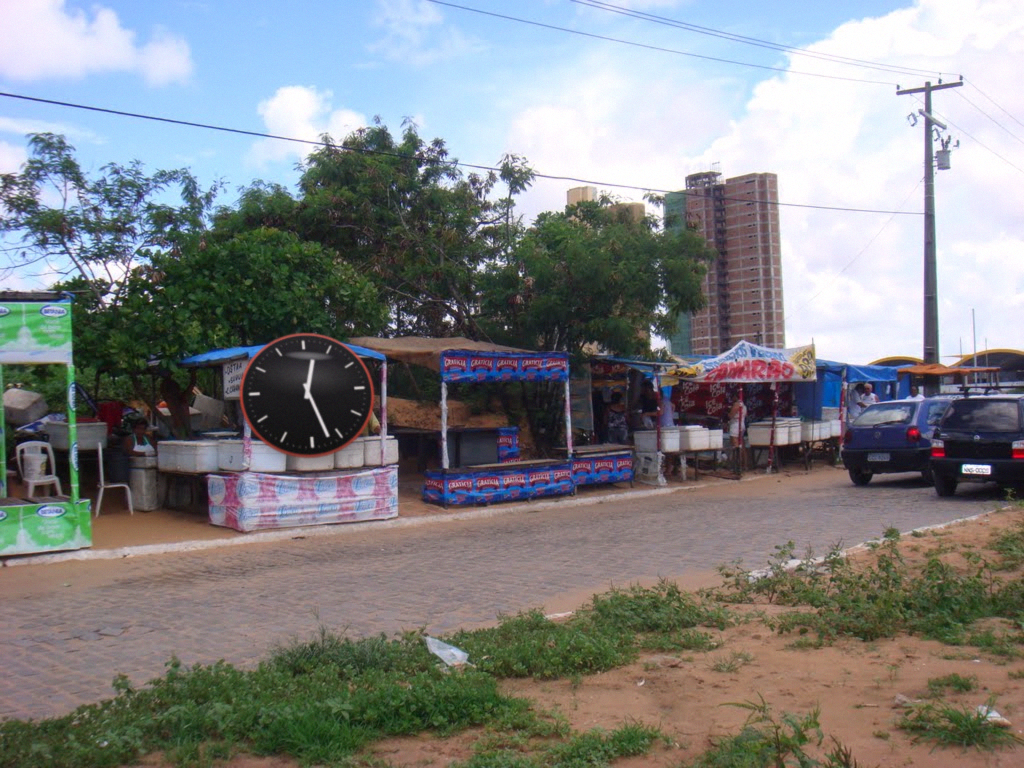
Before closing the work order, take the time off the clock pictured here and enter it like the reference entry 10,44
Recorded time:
12,27
